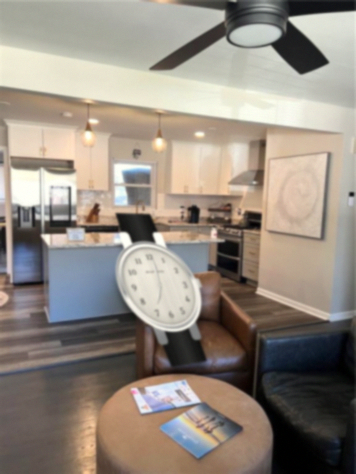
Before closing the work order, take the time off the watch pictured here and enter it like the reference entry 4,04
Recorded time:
7,01
